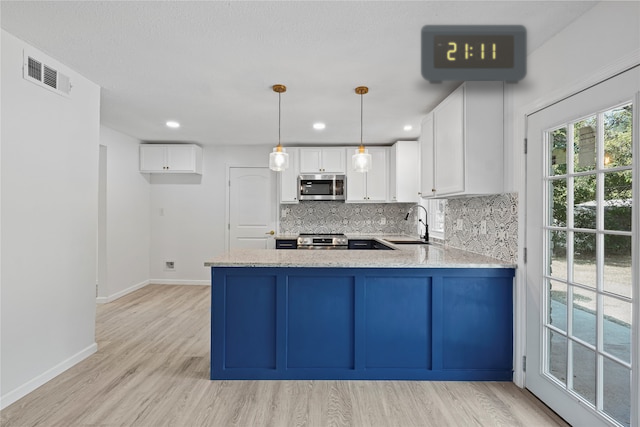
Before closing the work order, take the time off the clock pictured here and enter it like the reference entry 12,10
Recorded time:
21,11
